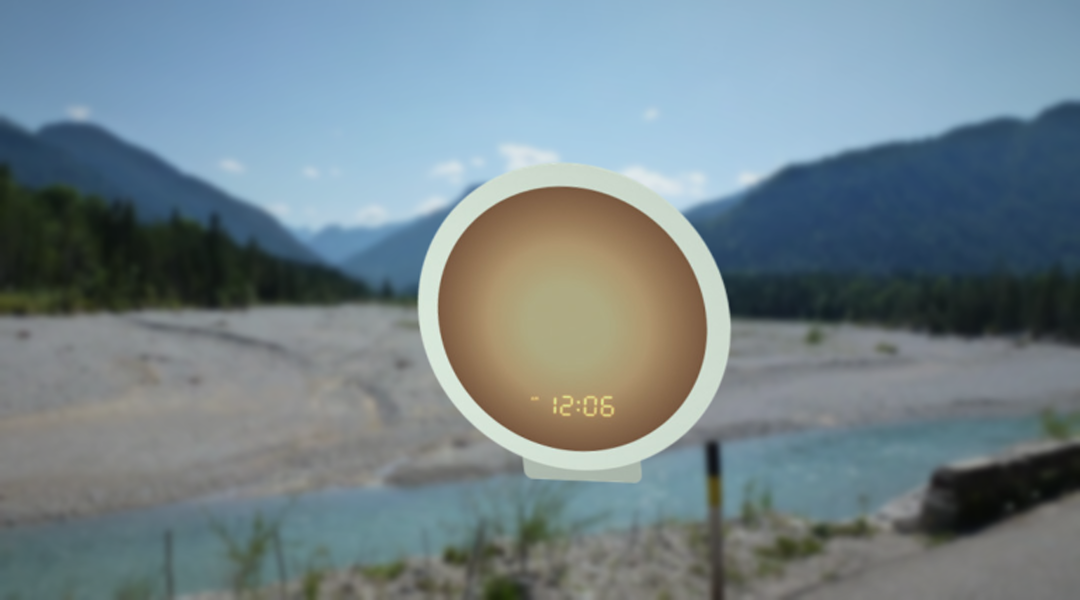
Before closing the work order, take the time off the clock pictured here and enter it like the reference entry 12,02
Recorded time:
12,06
